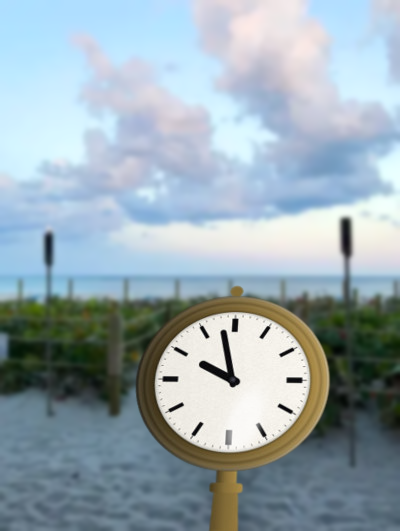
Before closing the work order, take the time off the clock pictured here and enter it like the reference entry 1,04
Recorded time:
9,58
